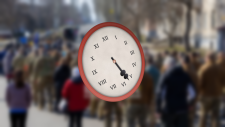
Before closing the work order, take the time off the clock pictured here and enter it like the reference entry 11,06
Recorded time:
5,27
